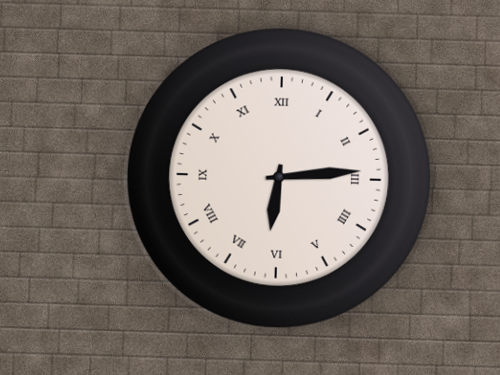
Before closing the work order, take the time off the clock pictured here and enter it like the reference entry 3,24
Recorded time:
6,14
